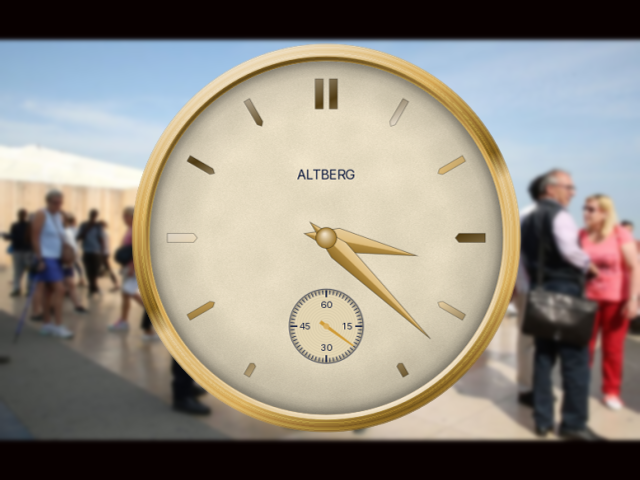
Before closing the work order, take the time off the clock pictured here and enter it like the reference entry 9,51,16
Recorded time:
3,22,21
